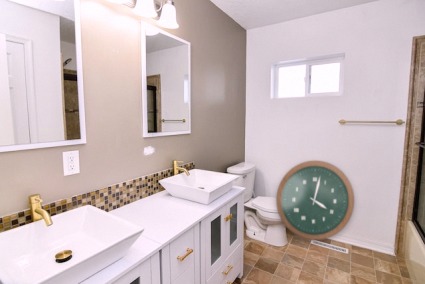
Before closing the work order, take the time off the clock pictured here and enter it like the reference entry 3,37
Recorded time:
4,02
